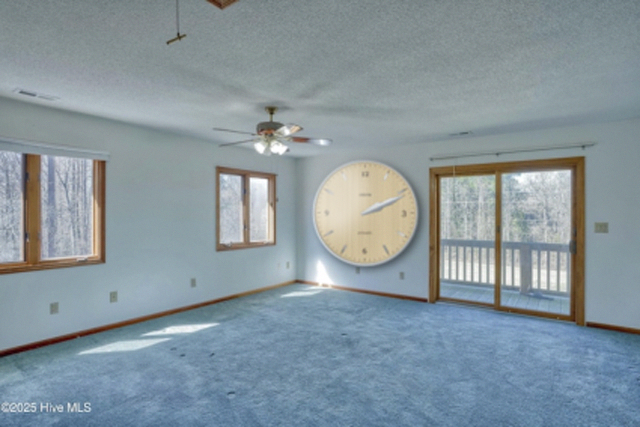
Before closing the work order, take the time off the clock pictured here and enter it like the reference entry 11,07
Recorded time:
2,11
